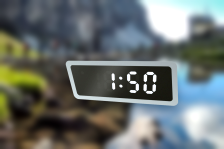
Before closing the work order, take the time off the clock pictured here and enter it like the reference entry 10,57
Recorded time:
1,50
